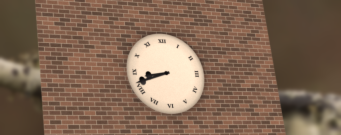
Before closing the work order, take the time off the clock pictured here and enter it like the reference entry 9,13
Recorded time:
8,42
